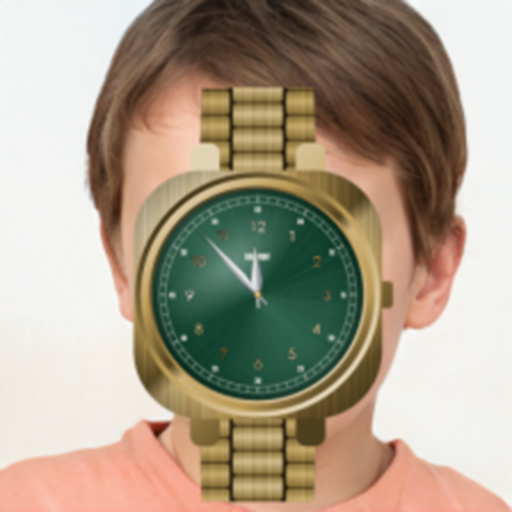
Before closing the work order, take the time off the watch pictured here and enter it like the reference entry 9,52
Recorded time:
11,53
